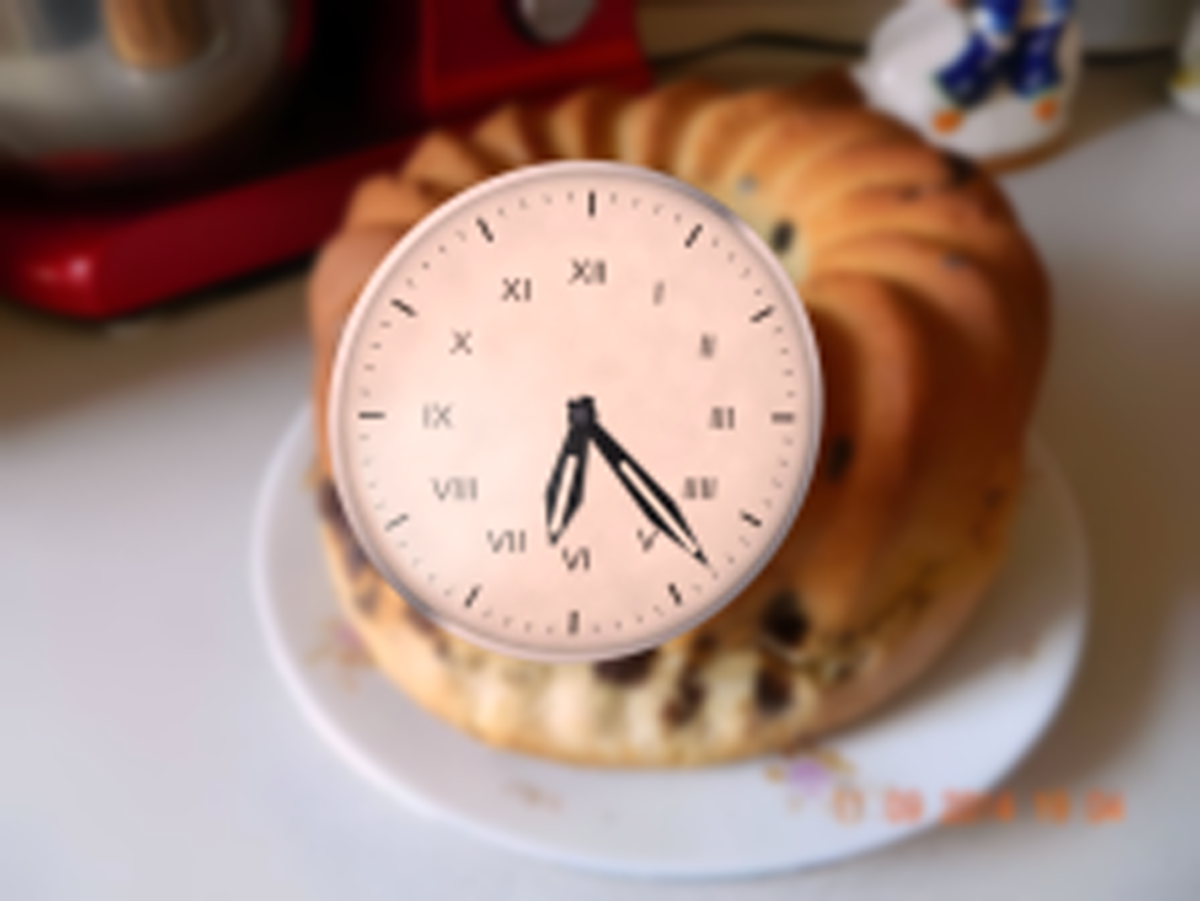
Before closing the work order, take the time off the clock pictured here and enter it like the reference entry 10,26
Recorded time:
6,23
